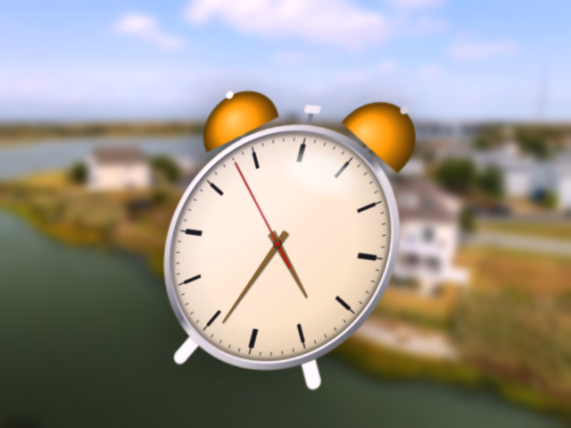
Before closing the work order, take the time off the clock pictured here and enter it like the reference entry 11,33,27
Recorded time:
4,33,53
